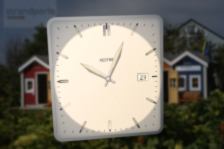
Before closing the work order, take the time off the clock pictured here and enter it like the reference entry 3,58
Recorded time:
10,04
